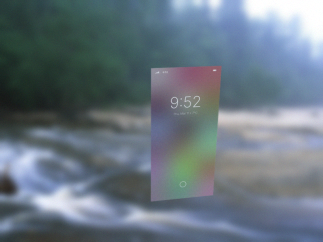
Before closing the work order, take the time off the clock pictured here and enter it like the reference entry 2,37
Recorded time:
9,52
